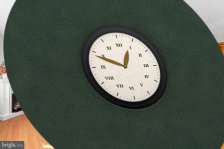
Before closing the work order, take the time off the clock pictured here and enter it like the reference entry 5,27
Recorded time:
12,49
